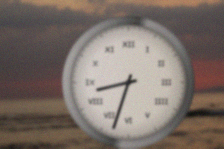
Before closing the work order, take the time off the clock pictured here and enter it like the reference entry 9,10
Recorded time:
8,33
